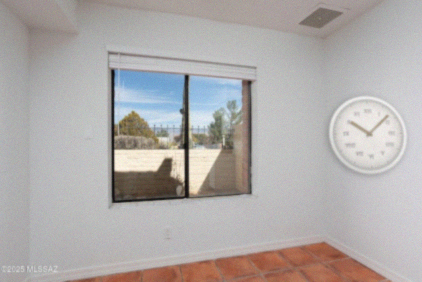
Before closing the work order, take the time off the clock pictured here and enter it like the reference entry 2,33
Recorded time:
10,08
